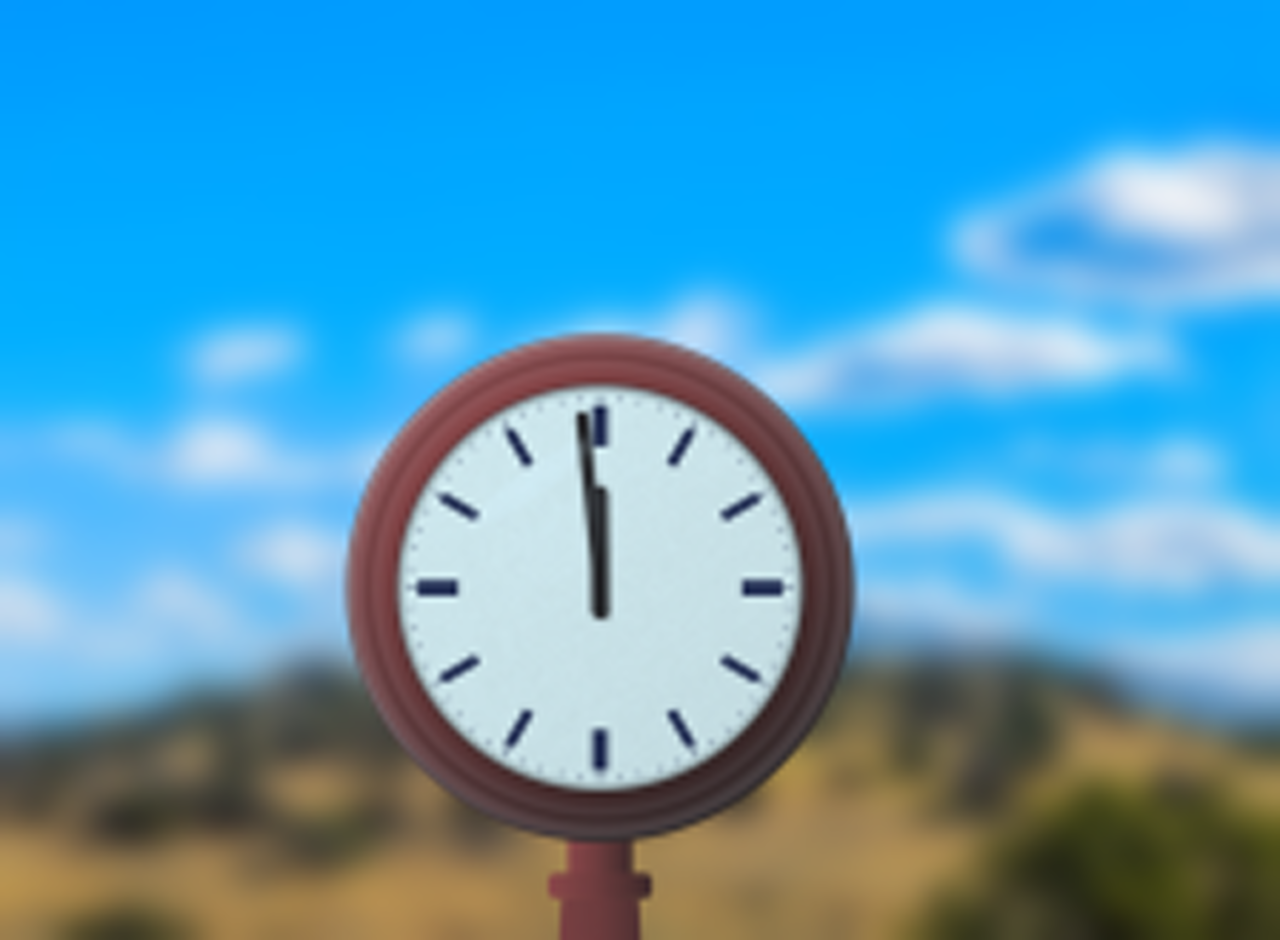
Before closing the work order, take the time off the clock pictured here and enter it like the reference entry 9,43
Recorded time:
11,59
